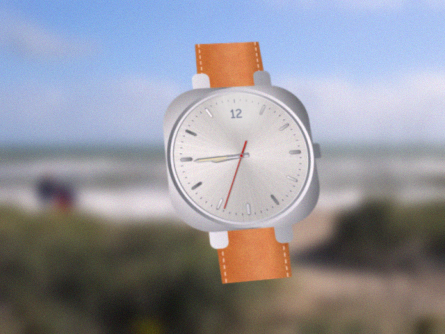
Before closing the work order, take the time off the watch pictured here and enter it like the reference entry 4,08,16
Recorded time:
8,44,34
